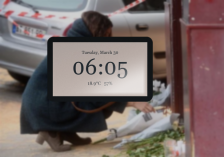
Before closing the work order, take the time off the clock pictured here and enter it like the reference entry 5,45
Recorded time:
6,05
